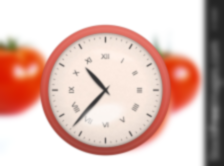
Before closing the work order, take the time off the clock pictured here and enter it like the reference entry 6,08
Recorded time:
10,37
